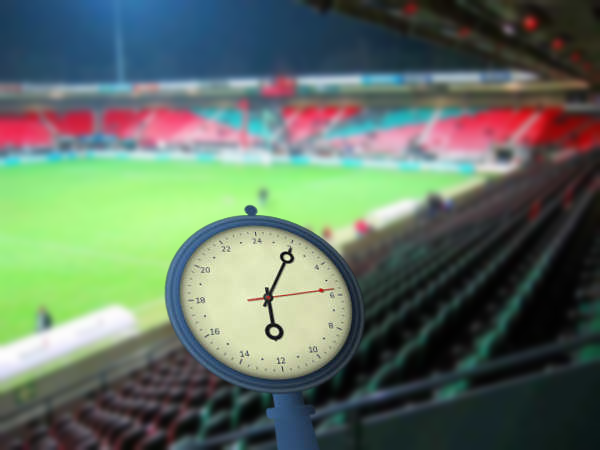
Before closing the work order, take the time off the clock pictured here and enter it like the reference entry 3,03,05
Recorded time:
12,05,14
